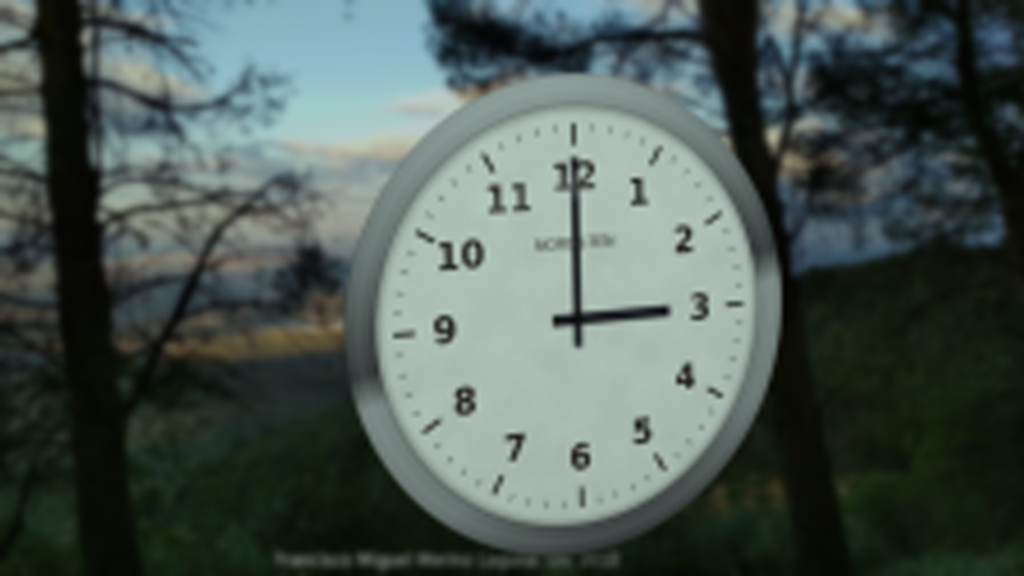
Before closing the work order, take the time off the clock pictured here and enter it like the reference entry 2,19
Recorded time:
3,00
